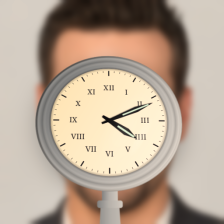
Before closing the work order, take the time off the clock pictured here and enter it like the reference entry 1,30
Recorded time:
4,11
